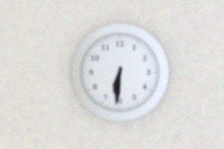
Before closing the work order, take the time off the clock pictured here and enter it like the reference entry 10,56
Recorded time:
6,31
